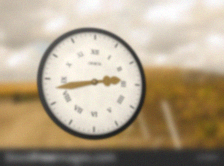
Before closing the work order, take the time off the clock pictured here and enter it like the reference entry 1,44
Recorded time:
2,43
